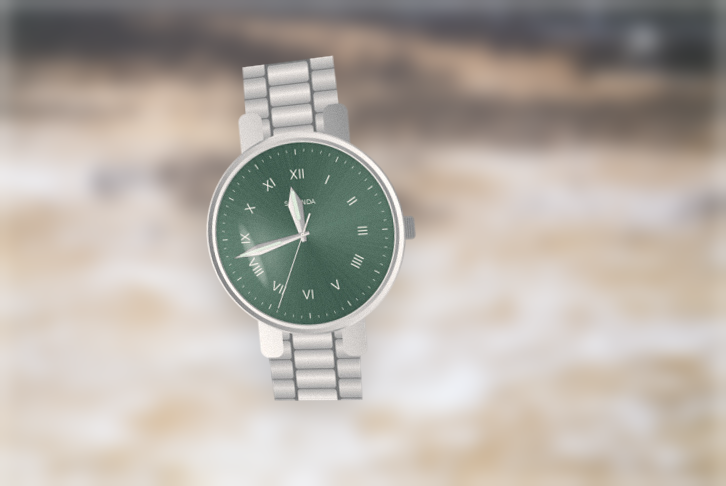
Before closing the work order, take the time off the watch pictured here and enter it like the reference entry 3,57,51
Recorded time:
11,42,34
